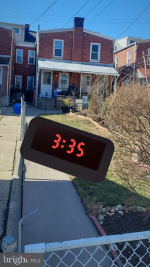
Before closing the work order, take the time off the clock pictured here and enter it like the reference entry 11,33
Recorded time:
3,35
